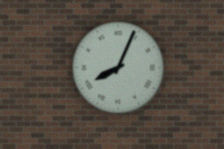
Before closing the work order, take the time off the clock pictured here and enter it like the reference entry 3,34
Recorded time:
8,04
